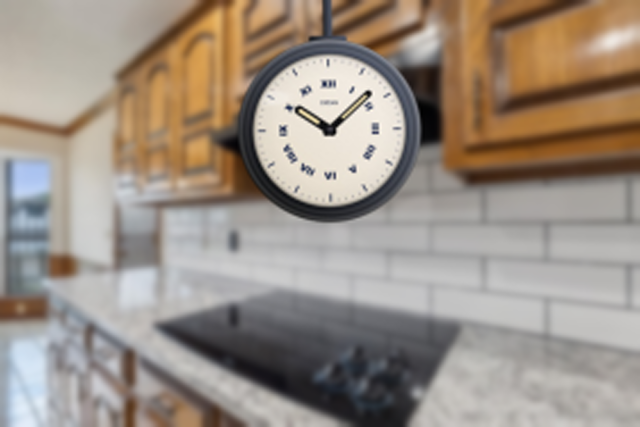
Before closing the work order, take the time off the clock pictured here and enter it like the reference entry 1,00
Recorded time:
10,08
